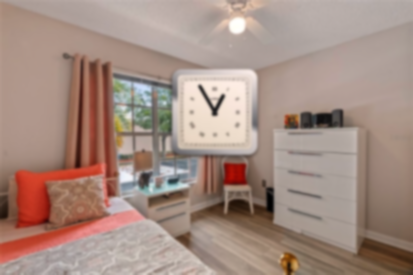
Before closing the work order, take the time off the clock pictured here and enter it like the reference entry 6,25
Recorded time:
12,55
